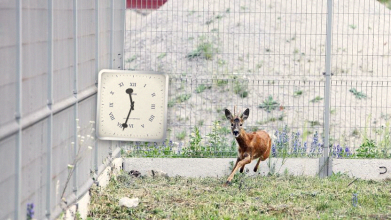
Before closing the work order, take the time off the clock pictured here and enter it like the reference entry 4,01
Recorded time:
11,33
